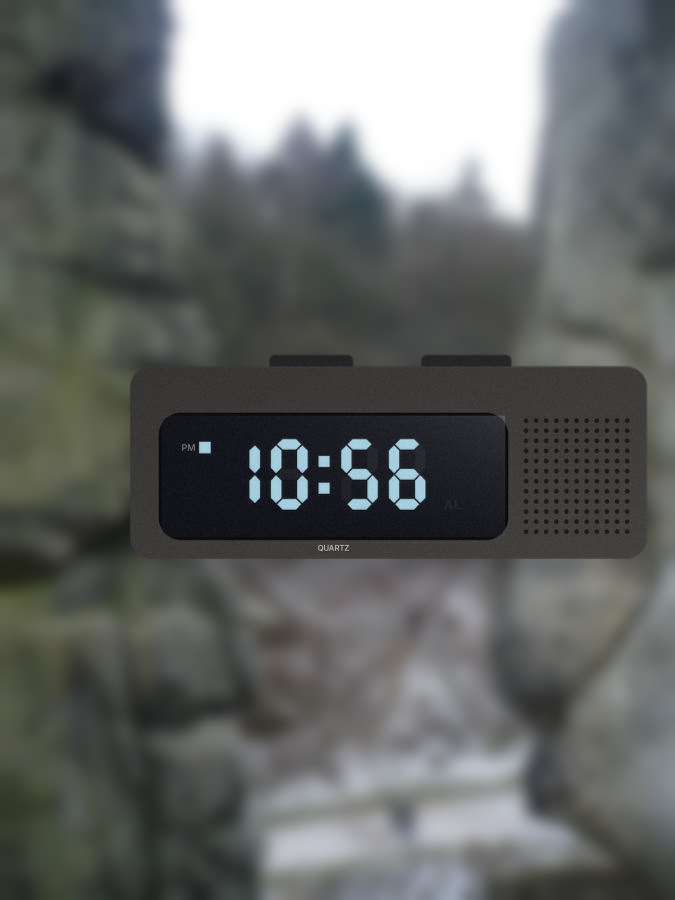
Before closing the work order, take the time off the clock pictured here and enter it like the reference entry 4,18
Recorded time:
10,56
